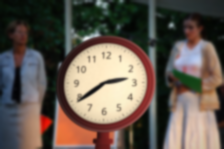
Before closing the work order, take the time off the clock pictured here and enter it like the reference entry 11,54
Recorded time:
2,39
